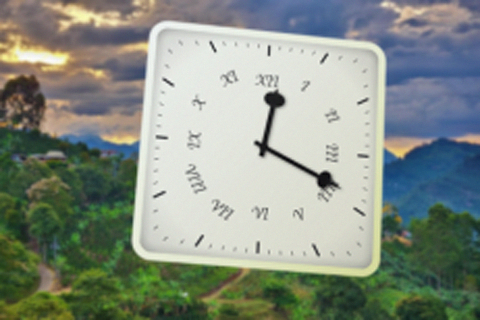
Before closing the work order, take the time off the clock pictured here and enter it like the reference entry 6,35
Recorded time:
12,19
